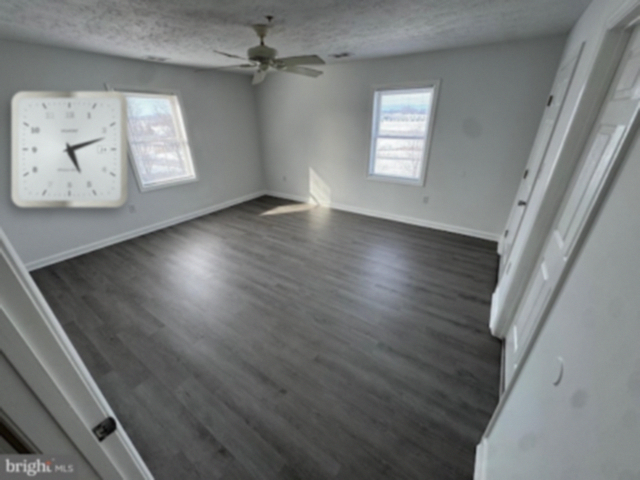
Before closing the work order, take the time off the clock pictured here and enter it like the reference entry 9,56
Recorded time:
5,12
